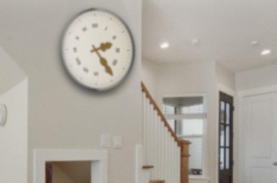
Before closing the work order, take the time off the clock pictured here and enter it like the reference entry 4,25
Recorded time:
2,24
